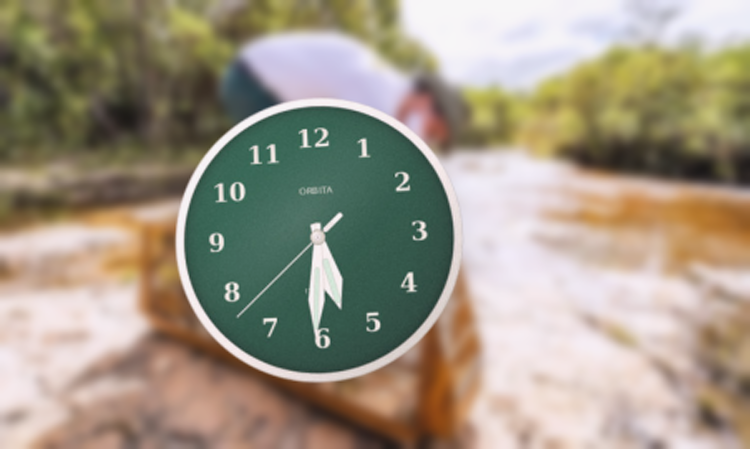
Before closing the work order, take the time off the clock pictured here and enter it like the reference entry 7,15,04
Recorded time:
5,30,38
